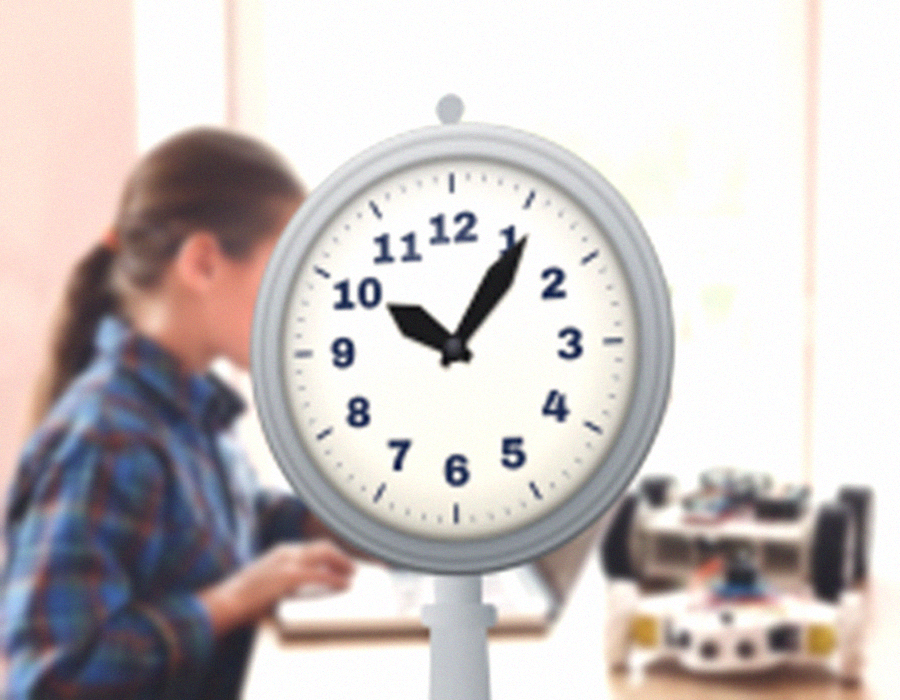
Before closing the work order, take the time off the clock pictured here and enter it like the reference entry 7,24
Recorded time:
10,06
